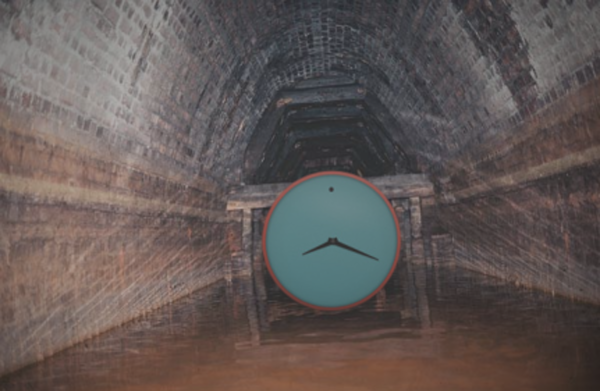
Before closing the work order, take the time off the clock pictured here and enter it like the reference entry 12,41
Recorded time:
8,19
